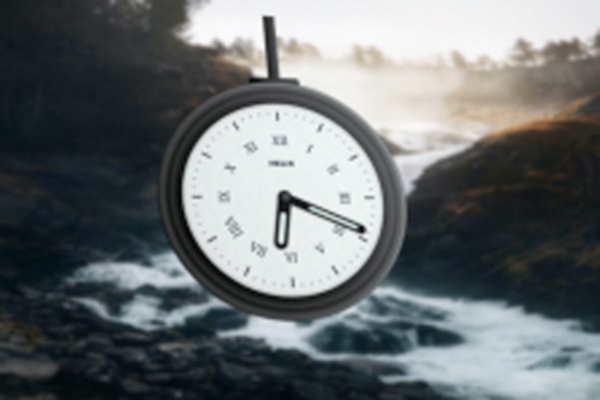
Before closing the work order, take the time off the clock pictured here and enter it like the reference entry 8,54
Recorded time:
6,19
